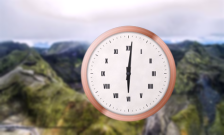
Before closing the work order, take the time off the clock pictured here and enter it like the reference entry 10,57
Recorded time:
6,01
